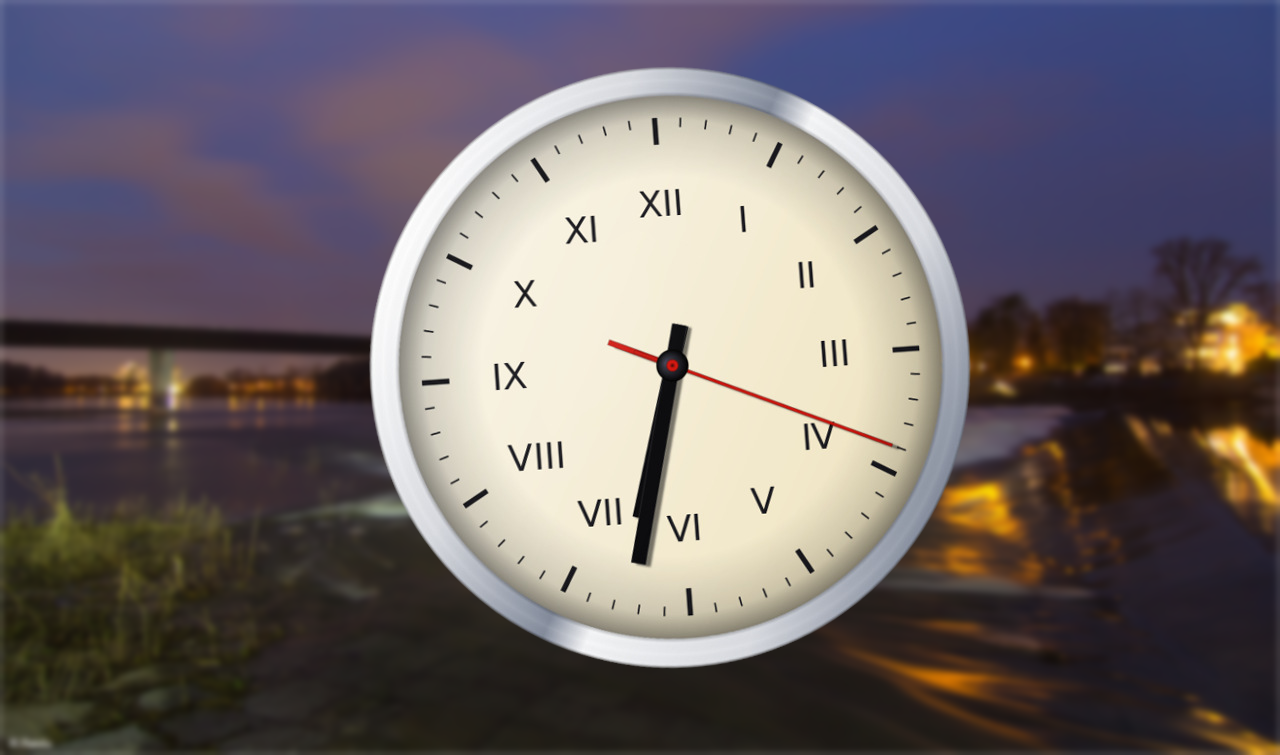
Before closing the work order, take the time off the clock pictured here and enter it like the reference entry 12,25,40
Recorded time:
6,32,19
